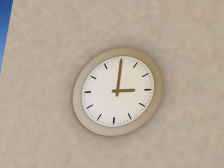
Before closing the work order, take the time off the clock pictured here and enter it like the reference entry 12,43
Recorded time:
3,00
